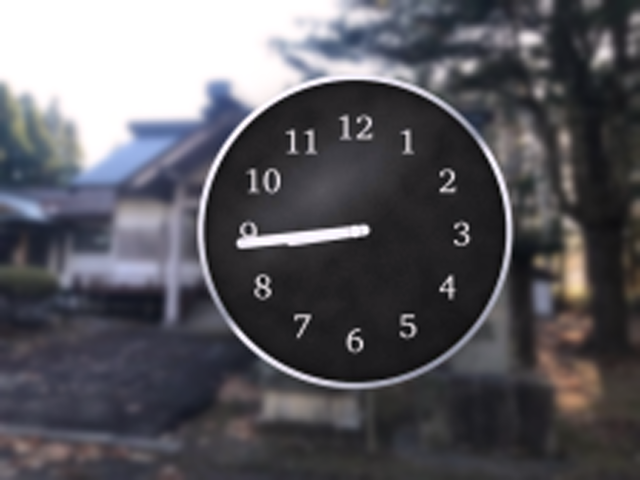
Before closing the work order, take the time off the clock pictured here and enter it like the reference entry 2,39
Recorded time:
8,44
